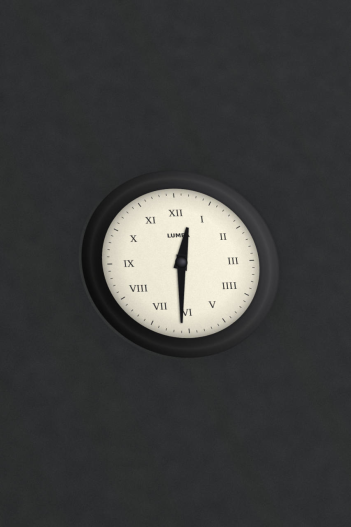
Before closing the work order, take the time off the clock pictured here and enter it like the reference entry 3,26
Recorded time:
12,31
